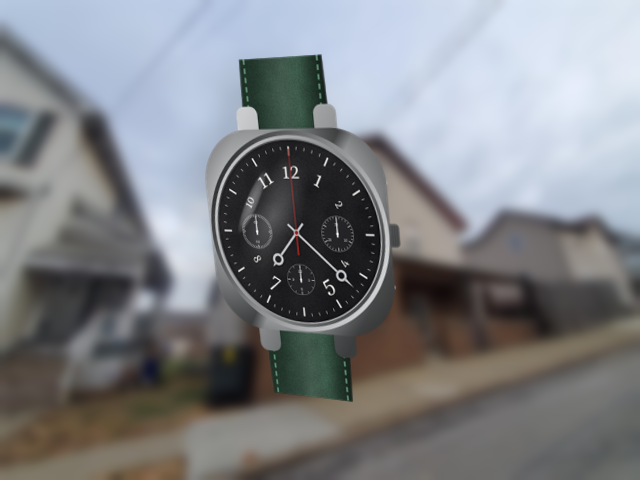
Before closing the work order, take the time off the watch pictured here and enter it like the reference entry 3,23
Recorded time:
7,22
